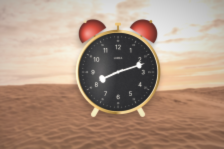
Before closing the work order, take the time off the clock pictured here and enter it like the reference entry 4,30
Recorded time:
8,12
